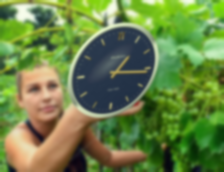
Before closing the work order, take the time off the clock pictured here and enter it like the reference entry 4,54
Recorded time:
1,16
